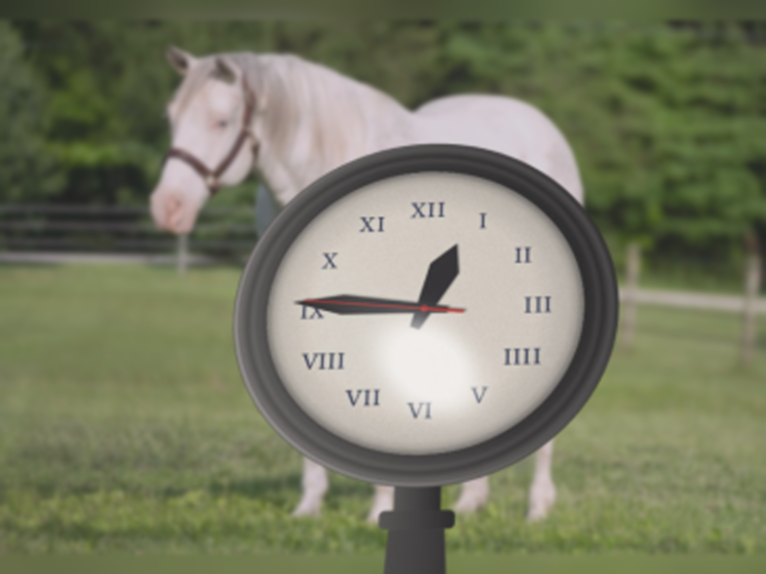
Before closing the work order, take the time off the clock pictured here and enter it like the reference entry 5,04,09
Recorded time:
12,45,46
